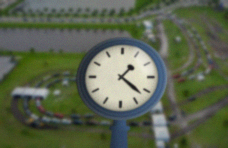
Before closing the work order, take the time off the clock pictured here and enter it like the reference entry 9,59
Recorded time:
1,22
